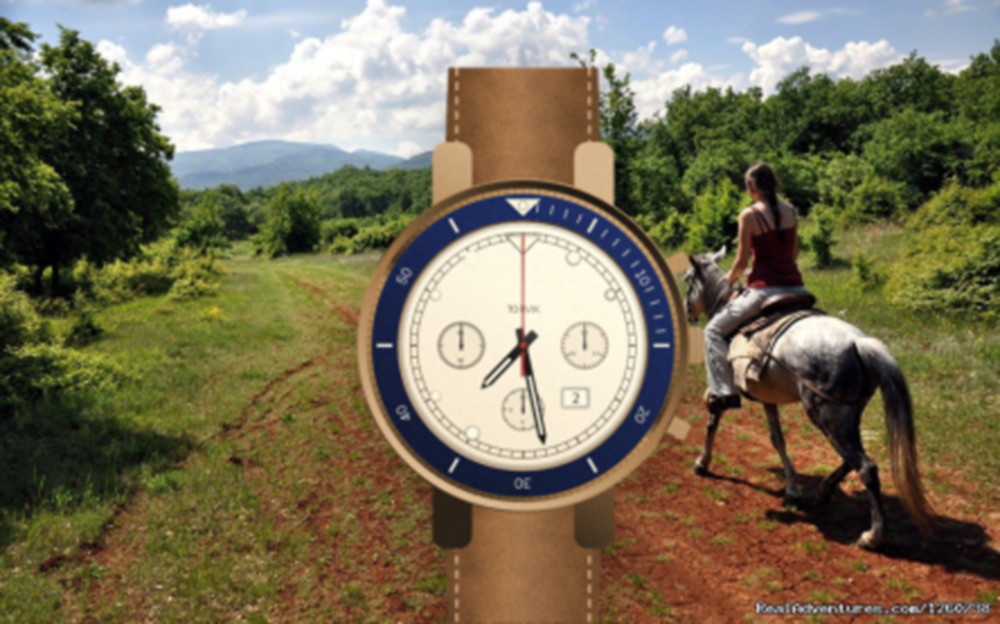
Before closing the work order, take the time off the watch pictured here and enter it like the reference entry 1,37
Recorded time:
7,28
